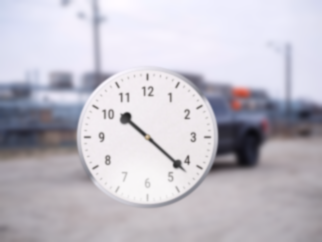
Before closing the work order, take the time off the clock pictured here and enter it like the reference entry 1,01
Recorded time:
10,22
